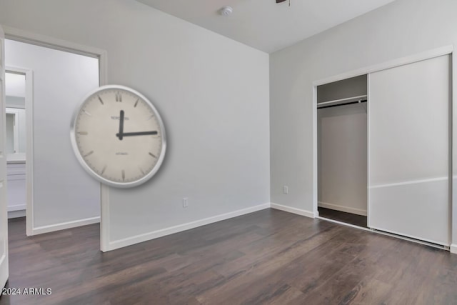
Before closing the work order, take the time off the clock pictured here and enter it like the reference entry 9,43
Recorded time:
12,14
